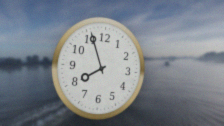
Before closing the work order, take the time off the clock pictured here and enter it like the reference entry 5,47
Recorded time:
7,56
